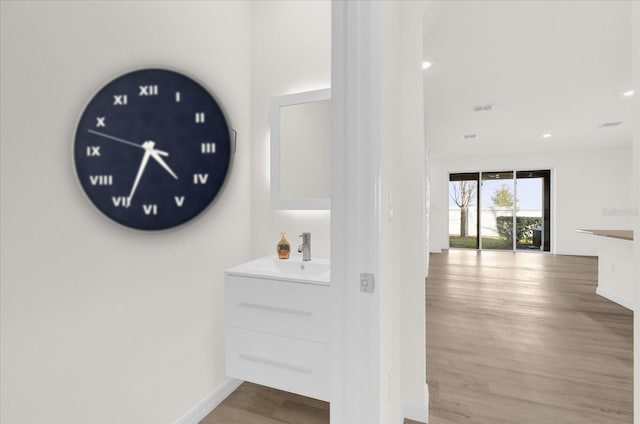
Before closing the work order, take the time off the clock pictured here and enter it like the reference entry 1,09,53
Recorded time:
4,33,48
